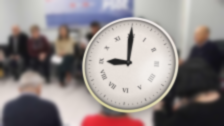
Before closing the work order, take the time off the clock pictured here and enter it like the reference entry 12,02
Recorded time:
9,00
